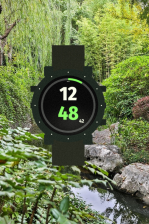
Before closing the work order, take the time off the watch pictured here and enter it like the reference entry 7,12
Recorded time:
12,48
